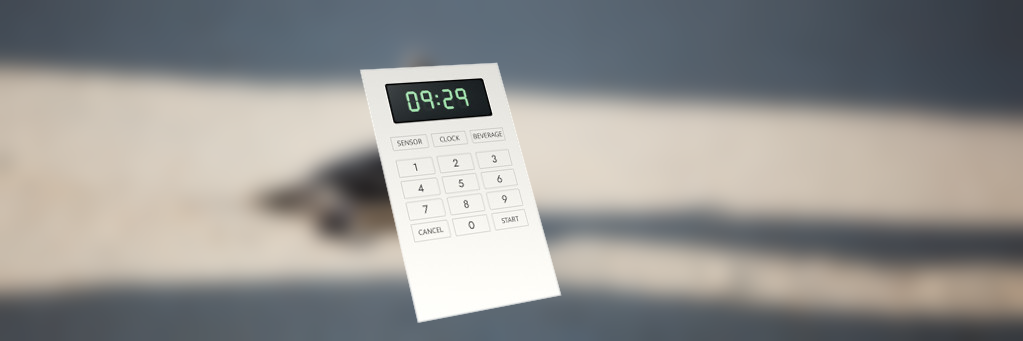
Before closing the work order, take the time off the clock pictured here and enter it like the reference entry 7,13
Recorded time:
9,29
